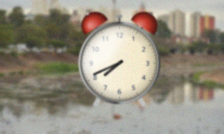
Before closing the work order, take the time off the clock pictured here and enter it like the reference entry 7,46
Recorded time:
7,41
